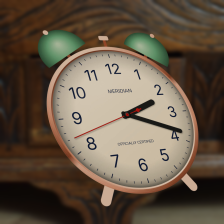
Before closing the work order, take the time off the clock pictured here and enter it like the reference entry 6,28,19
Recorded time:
2,18,42
